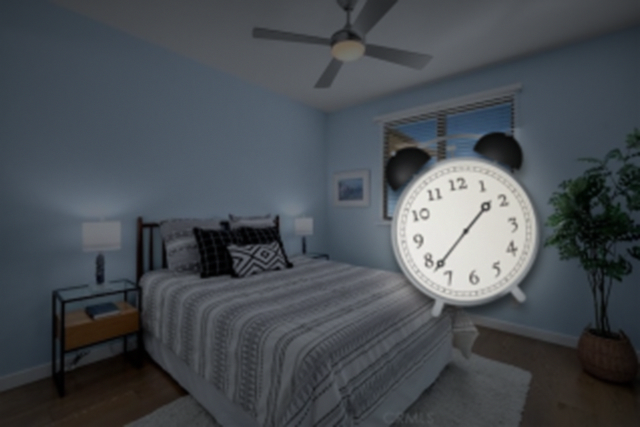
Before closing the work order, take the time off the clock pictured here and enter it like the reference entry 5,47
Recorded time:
1,38
